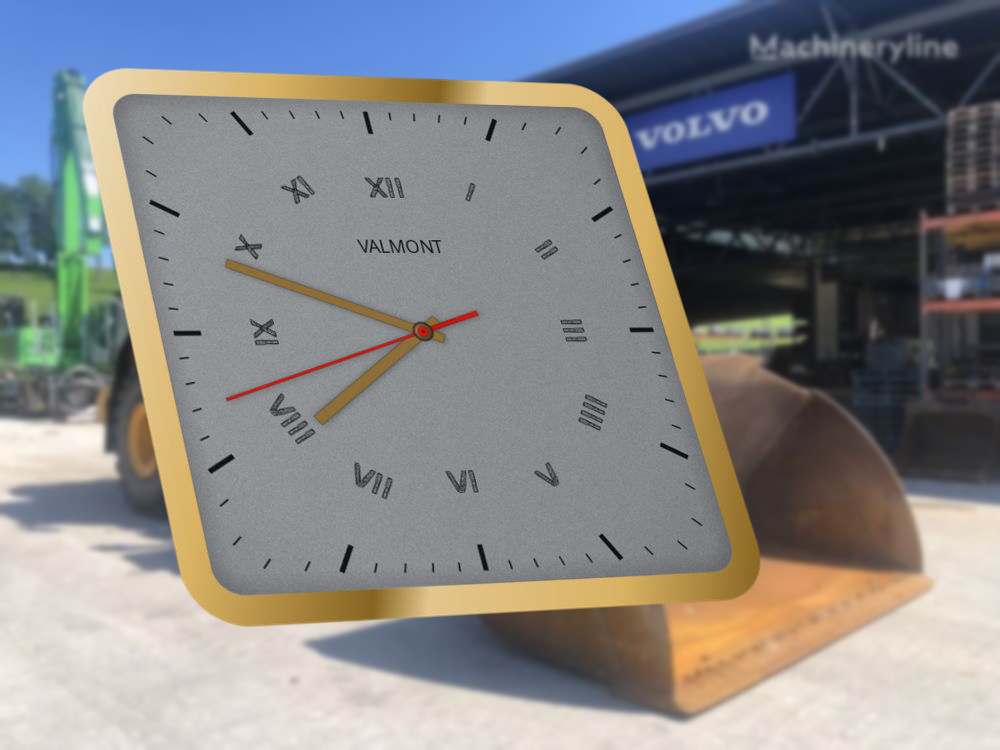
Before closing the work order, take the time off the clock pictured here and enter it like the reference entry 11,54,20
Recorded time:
7,48,42
